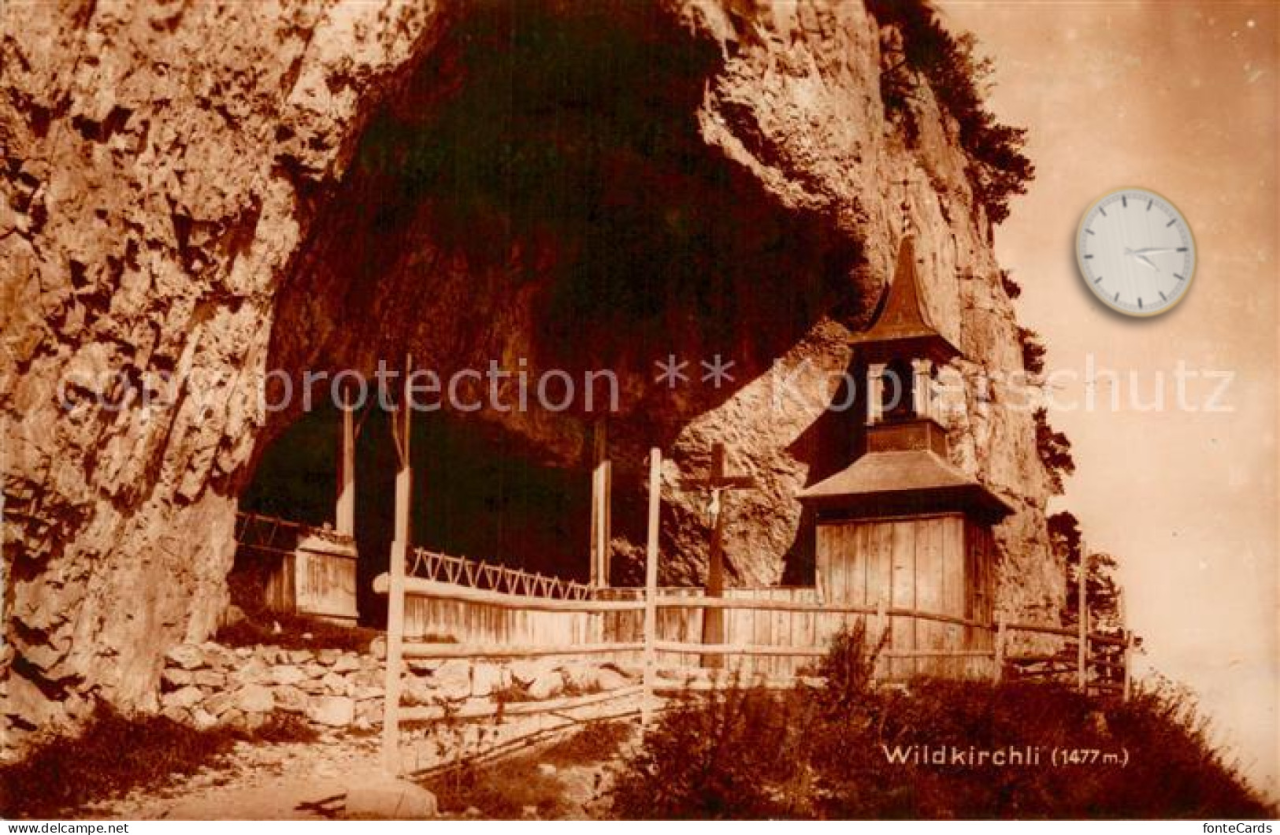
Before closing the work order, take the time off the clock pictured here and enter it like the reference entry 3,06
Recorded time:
4,15
